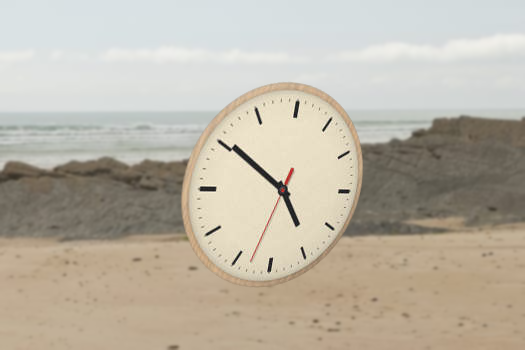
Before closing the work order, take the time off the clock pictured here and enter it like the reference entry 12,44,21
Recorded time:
4,50,33
